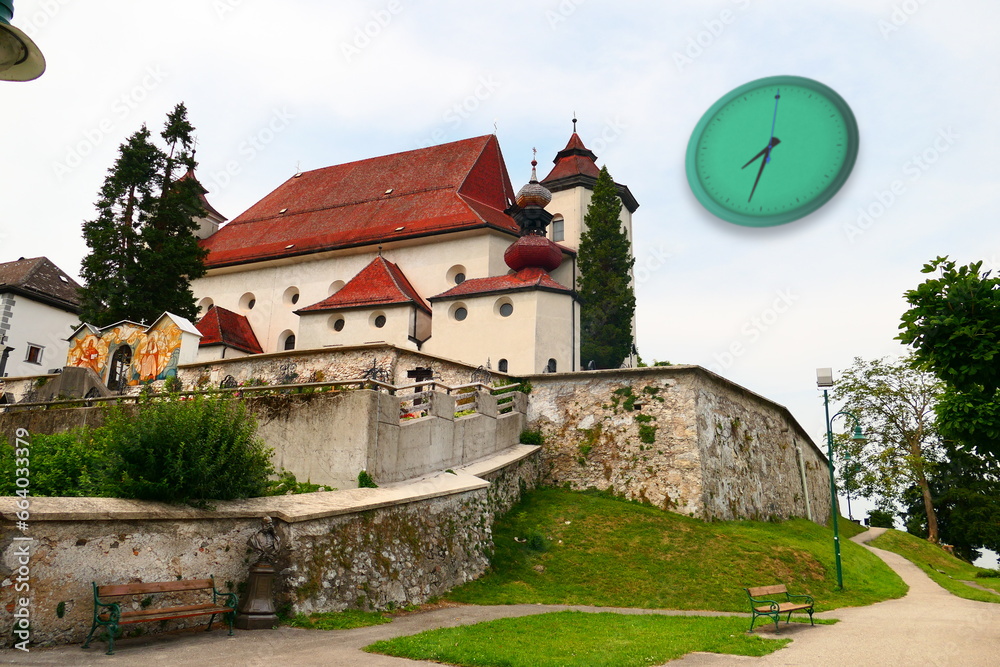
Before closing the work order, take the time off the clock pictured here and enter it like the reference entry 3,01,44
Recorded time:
7,32,00
